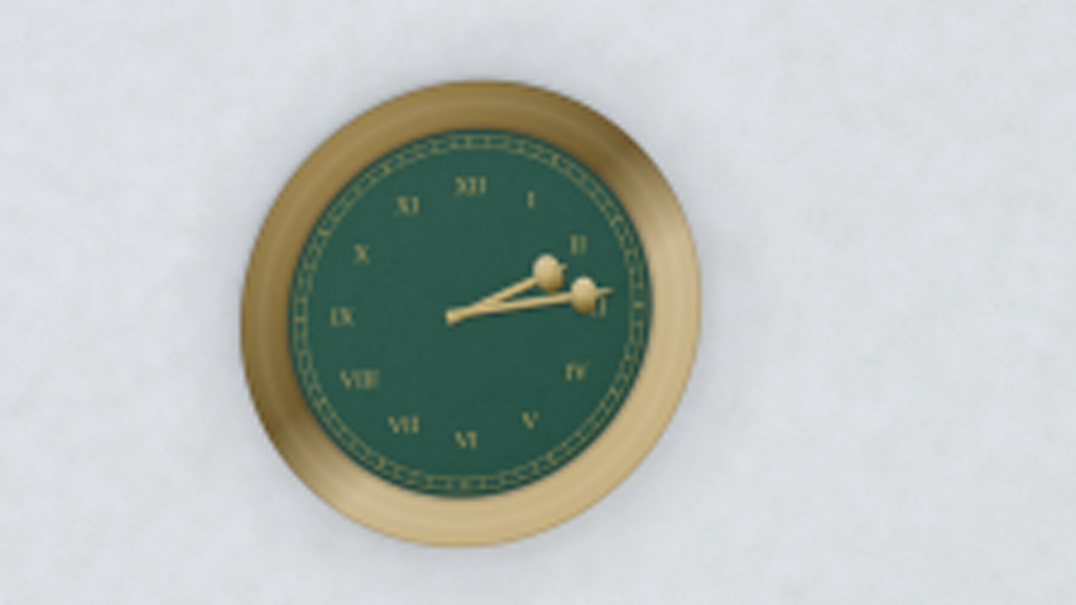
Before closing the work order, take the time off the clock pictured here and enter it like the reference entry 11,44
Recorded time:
2,14
